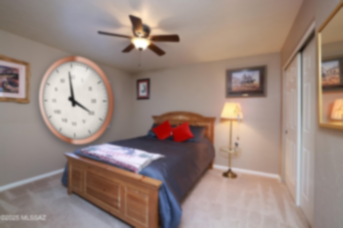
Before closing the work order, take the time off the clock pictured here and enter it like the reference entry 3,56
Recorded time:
3,59
